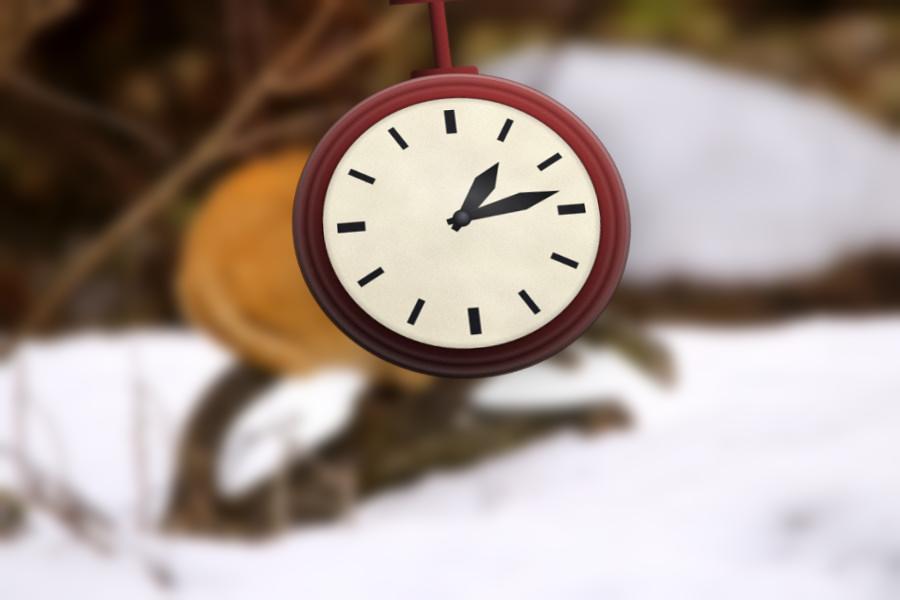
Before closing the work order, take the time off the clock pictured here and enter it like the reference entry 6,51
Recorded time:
1,13
